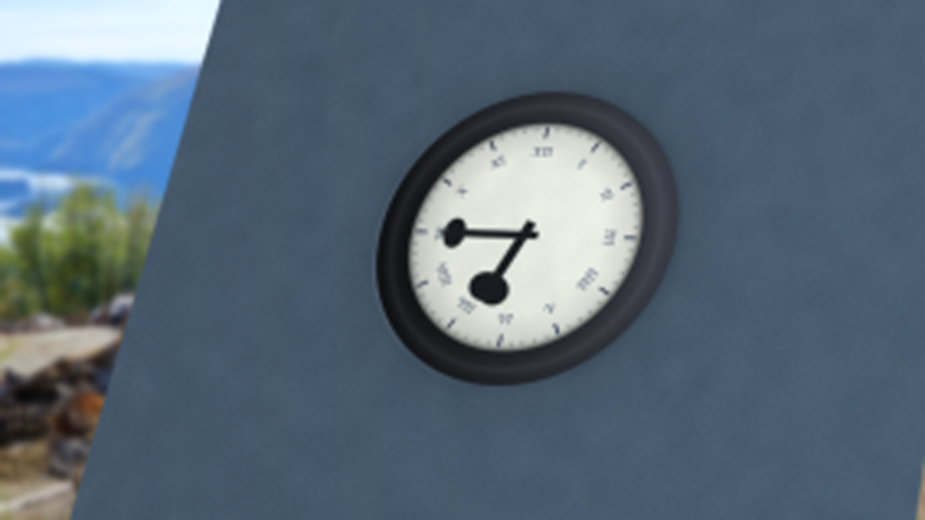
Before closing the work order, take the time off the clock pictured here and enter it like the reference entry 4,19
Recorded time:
6,45
